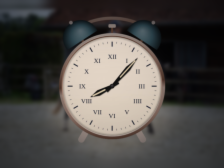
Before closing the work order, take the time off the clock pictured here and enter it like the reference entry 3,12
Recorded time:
8,07
